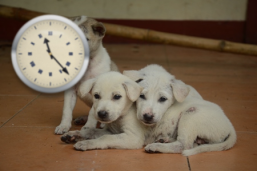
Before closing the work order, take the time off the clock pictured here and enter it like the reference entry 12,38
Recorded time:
11,23
